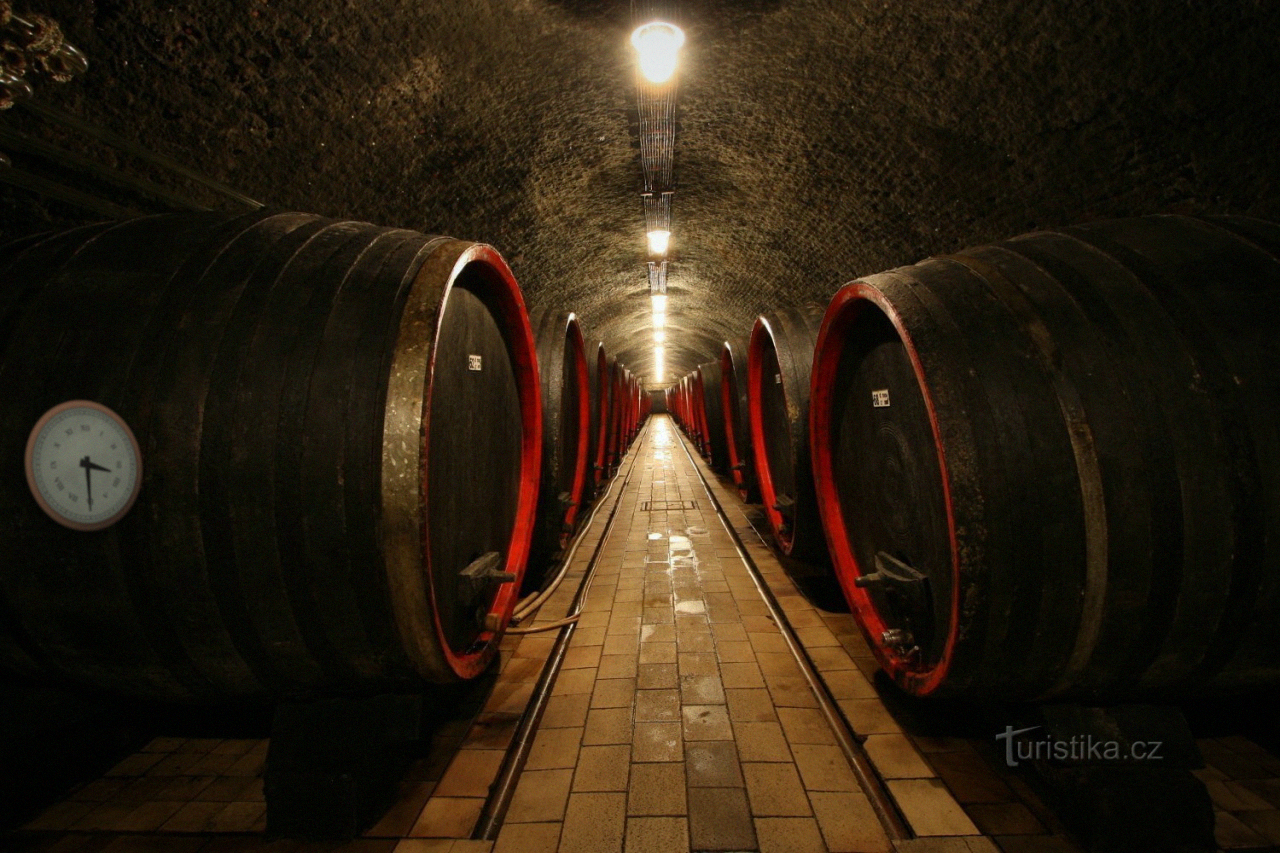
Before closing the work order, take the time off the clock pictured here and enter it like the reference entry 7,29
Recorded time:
3,30
